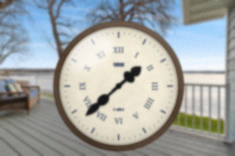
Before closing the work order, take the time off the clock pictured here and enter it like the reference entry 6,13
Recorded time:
1,38
